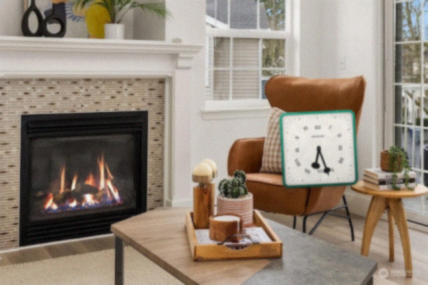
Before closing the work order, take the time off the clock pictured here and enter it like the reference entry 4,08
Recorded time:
6,27
